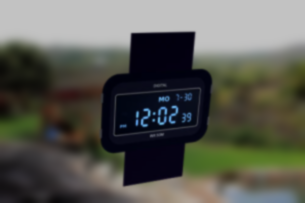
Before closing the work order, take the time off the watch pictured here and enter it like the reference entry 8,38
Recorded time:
12,02
